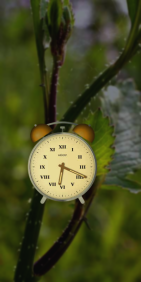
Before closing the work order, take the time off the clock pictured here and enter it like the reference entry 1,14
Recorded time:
6,19
